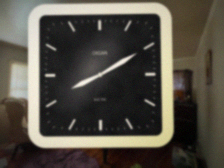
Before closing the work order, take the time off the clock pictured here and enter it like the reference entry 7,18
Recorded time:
8,10
